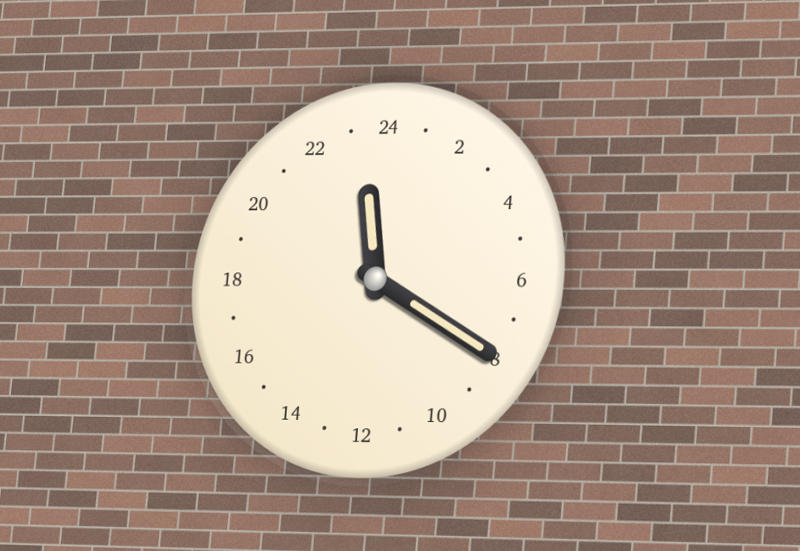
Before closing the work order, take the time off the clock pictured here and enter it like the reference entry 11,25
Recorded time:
23,20
